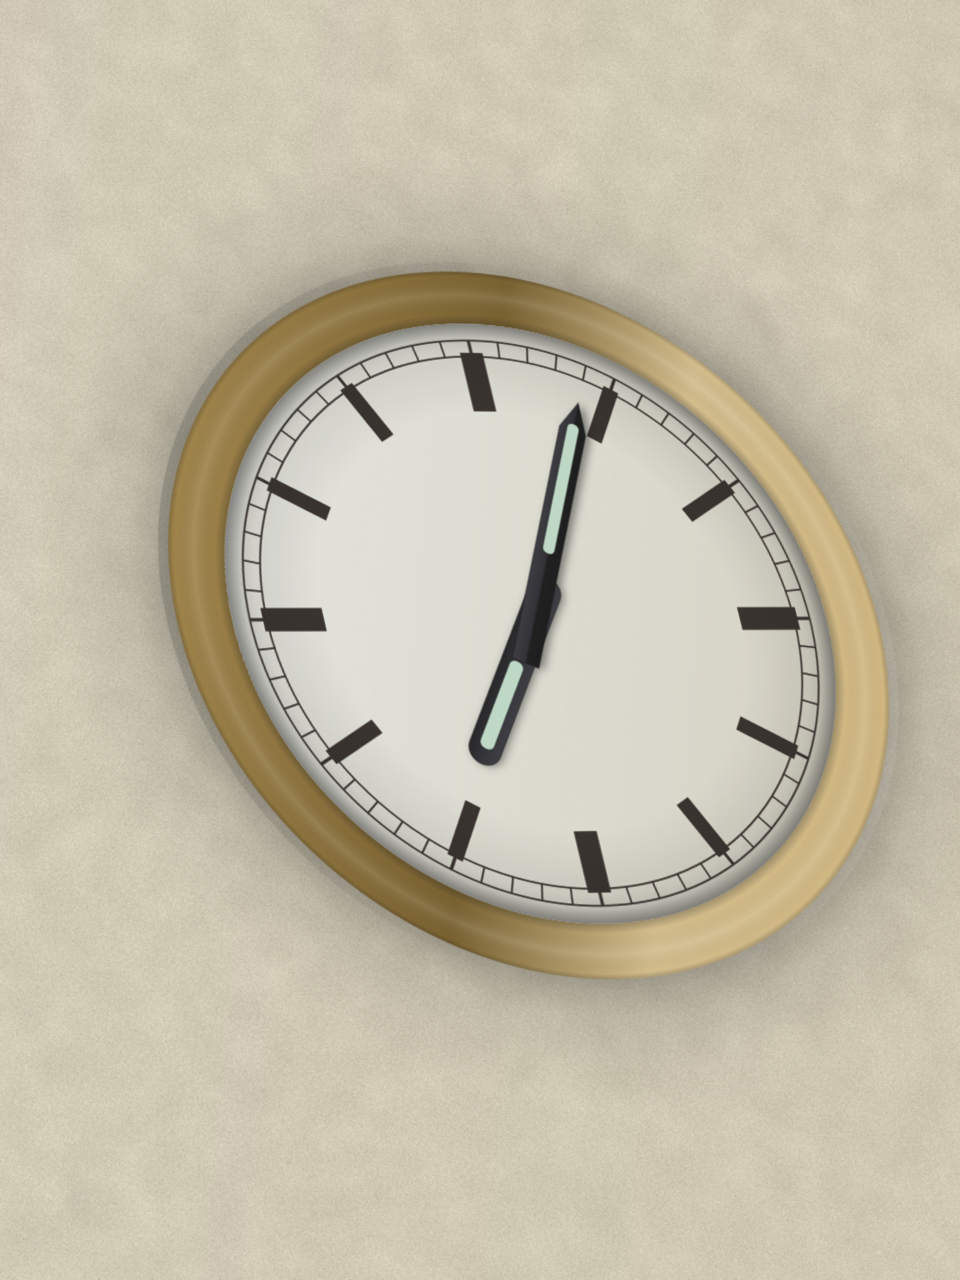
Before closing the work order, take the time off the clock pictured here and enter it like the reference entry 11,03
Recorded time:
7,04
